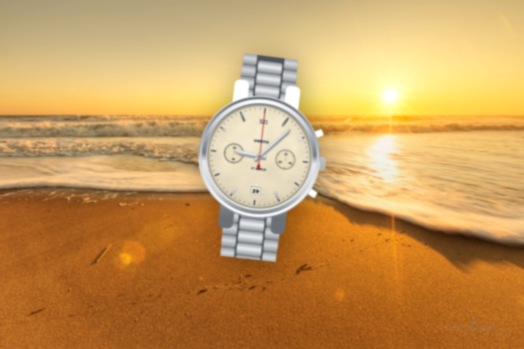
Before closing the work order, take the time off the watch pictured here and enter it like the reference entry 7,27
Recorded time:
9,07
